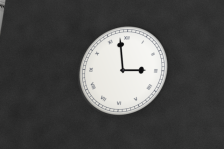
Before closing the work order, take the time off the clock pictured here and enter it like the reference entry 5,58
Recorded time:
2,58
